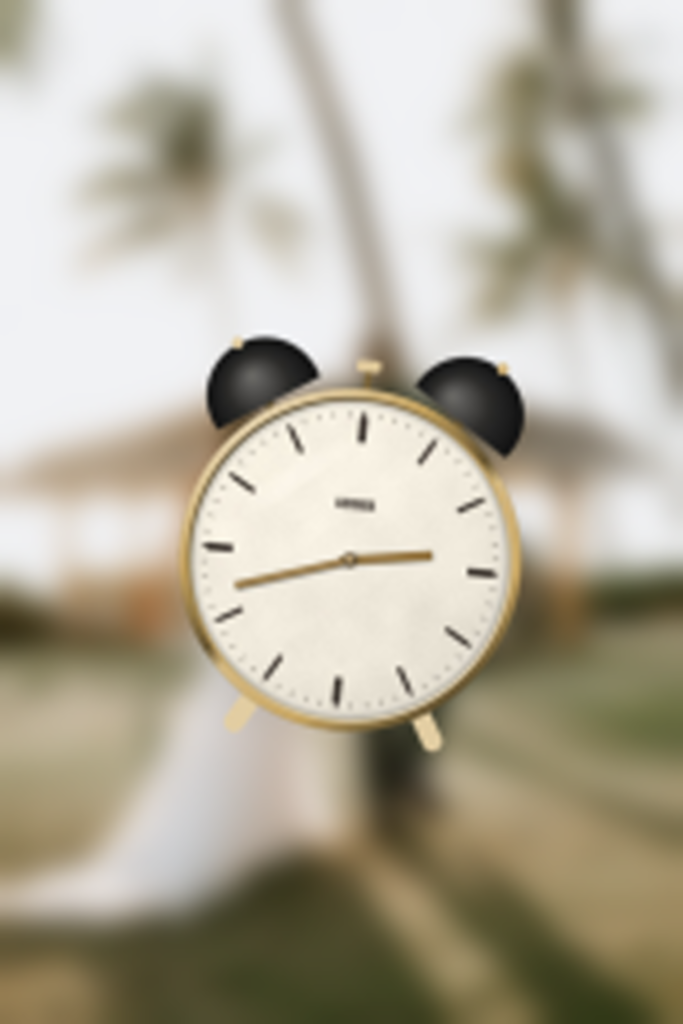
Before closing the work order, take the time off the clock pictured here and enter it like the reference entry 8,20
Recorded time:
2,42
